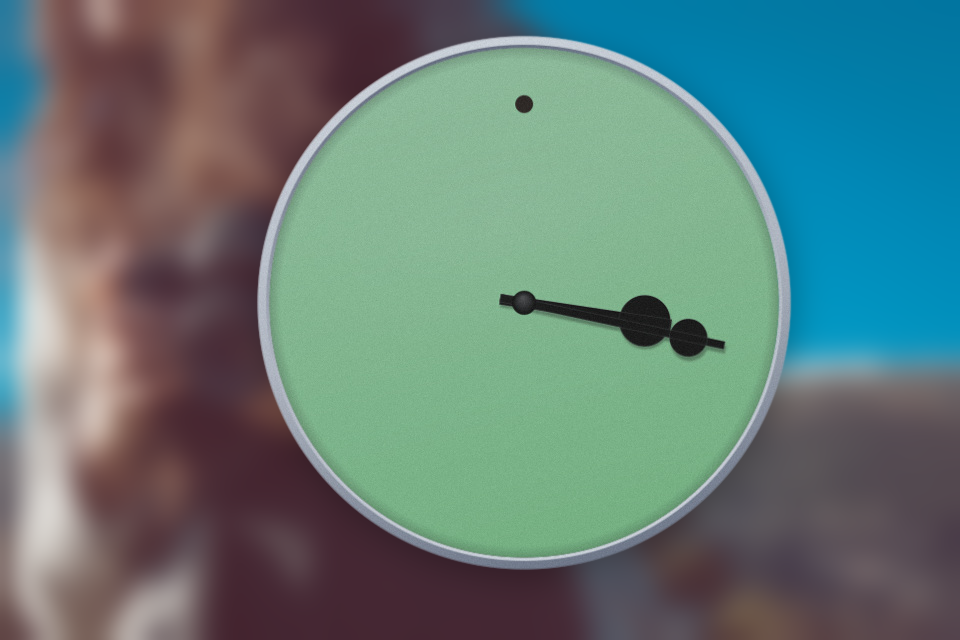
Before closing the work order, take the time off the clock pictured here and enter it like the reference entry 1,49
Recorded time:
3,17
